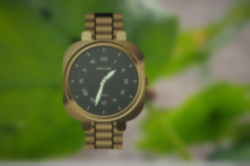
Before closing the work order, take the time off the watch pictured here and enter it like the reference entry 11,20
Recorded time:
1,33
